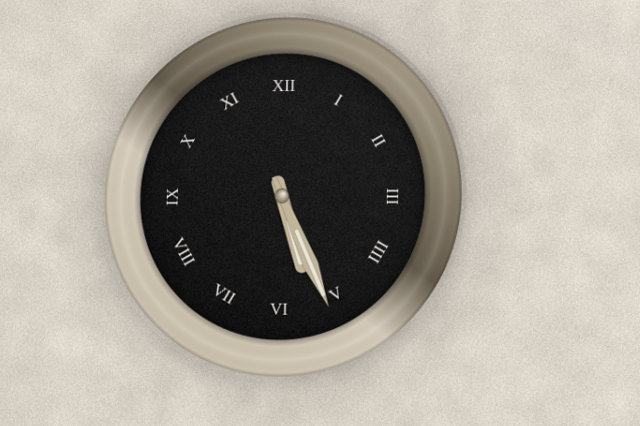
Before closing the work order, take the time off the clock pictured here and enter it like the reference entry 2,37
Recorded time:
5,26
